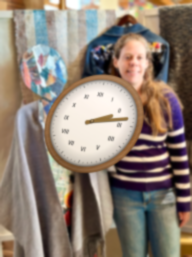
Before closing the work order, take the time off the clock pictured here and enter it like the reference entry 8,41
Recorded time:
2,13
